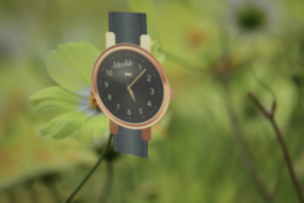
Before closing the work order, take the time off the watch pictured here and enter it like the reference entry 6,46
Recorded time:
5,07
